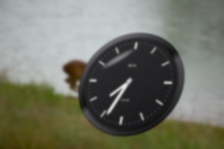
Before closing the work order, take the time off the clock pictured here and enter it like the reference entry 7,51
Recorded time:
7,34
